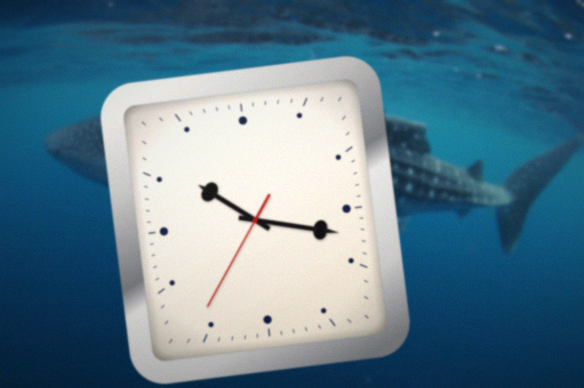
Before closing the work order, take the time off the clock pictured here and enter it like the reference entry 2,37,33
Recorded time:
10,17,36
